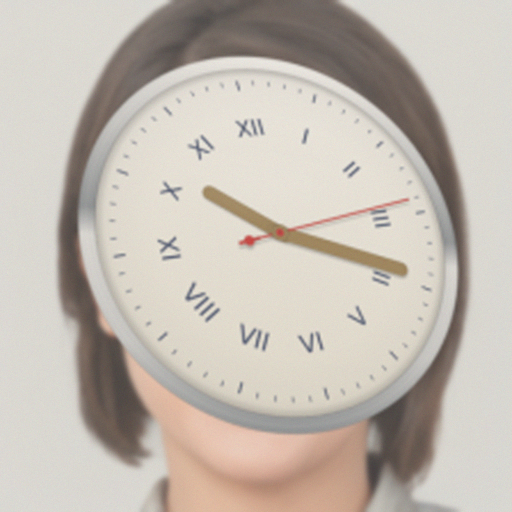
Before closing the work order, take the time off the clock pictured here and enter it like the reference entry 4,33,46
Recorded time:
10,19,14
